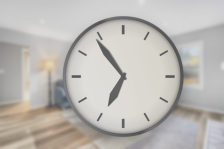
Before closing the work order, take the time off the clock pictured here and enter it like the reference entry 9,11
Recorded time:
6,54
